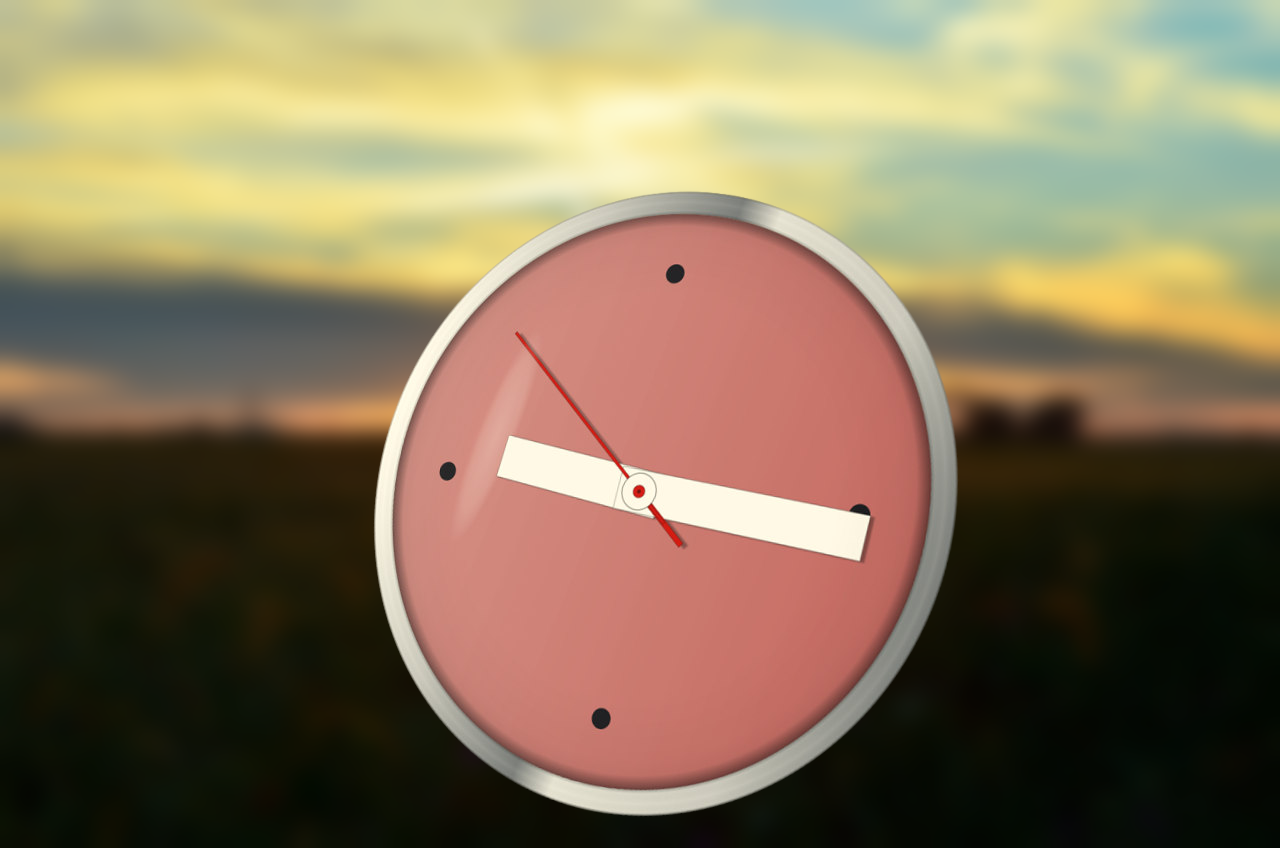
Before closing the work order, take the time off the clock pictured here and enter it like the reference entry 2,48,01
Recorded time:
9,15,52
